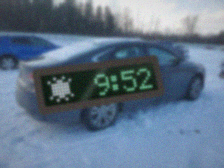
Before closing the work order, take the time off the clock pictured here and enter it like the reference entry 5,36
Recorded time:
9,52
